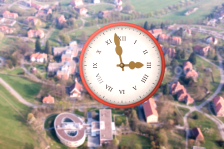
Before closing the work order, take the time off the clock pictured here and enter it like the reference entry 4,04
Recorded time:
2,58
